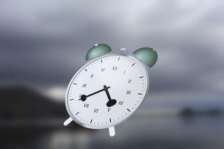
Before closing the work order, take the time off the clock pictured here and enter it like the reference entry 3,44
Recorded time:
4,39
